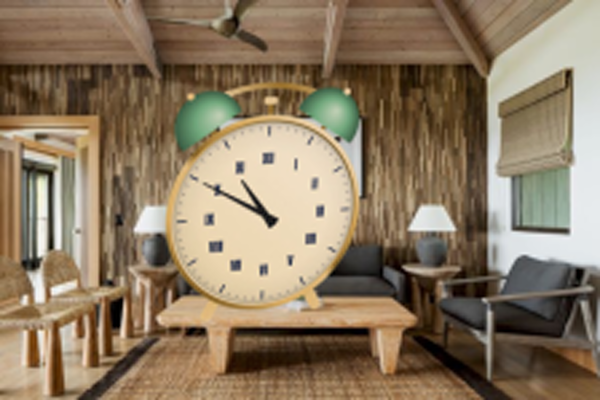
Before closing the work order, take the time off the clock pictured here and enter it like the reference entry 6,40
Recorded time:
10,50
